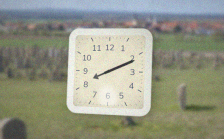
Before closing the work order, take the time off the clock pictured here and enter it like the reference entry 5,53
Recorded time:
8,11
